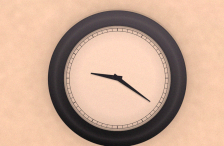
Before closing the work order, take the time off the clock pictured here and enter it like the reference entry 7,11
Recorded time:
9,21
